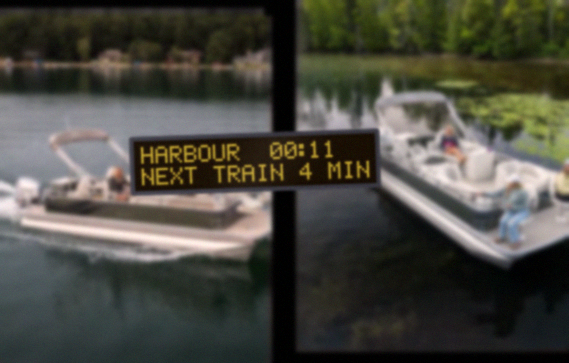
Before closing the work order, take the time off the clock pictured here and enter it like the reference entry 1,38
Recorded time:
0,11
